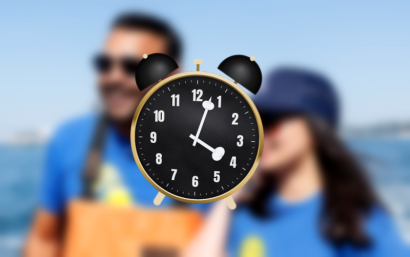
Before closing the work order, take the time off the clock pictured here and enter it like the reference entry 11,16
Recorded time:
4,03
